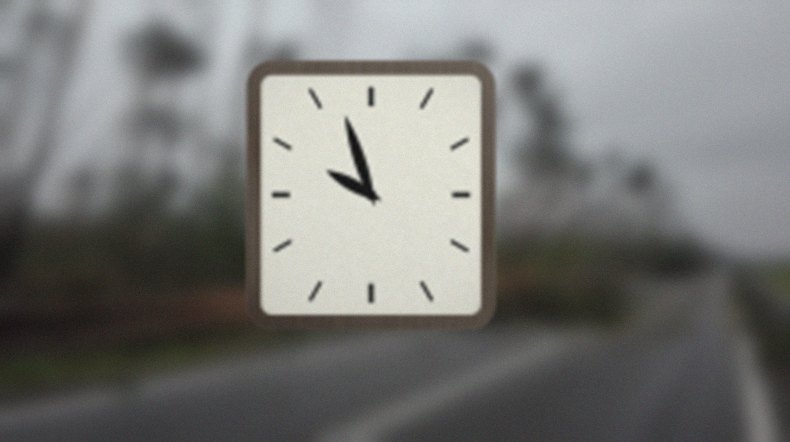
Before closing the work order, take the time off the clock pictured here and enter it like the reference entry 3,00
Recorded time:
9,57
